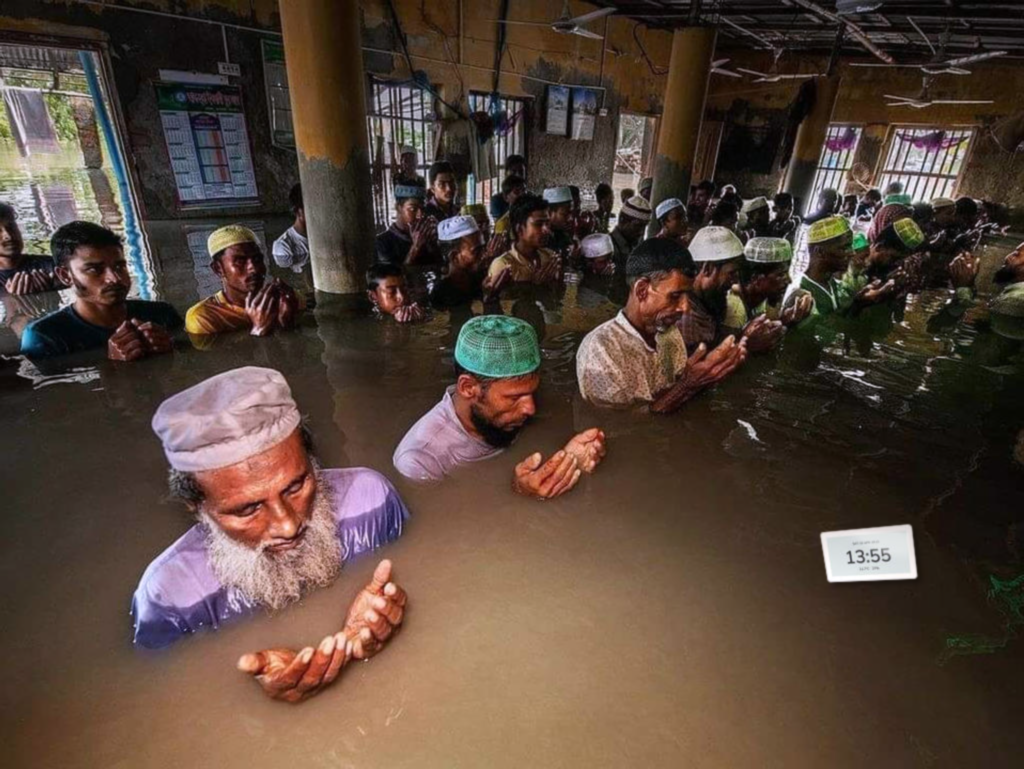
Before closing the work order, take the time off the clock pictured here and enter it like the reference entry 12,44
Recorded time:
13,55
